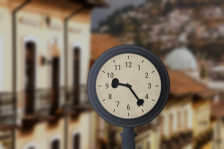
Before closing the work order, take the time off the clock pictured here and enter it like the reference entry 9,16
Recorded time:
9,24
